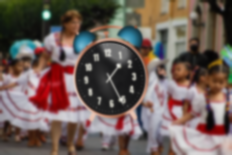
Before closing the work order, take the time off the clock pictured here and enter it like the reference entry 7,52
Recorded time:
1,26
